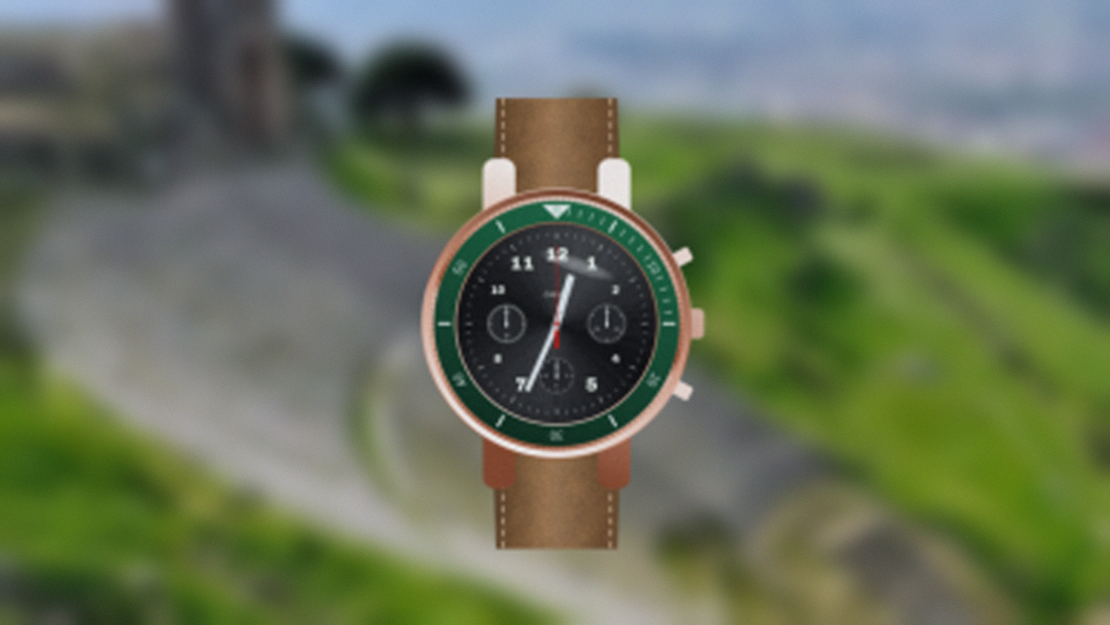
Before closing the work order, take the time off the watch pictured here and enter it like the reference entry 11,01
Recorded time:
12,34
